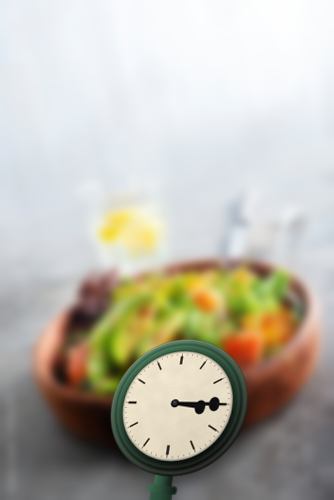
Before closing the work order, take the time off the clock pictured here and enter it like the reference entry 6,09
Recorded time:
3,15
